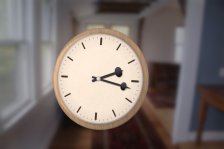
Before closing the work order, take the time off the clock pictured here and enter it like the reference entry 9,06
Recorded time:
2,17
